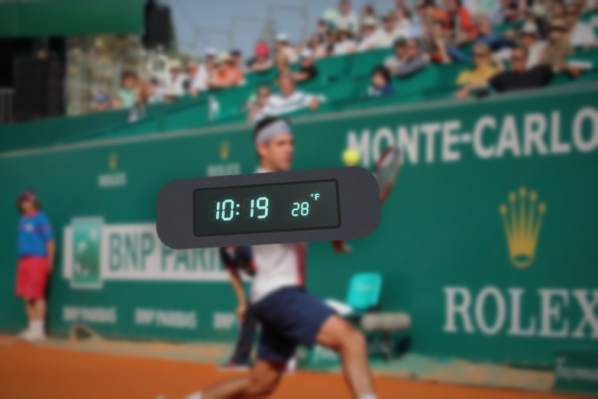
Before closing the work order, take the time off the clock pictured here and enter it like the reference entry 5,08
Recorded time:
10,19
